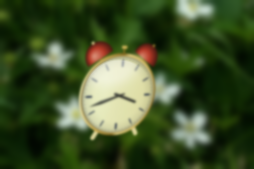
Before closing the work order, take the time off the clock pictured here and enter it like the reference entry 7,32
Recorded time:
3,42
